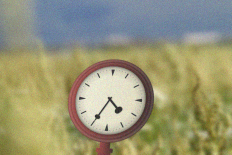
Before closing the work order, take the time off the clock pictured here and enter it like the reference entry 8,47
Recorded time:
4,35
